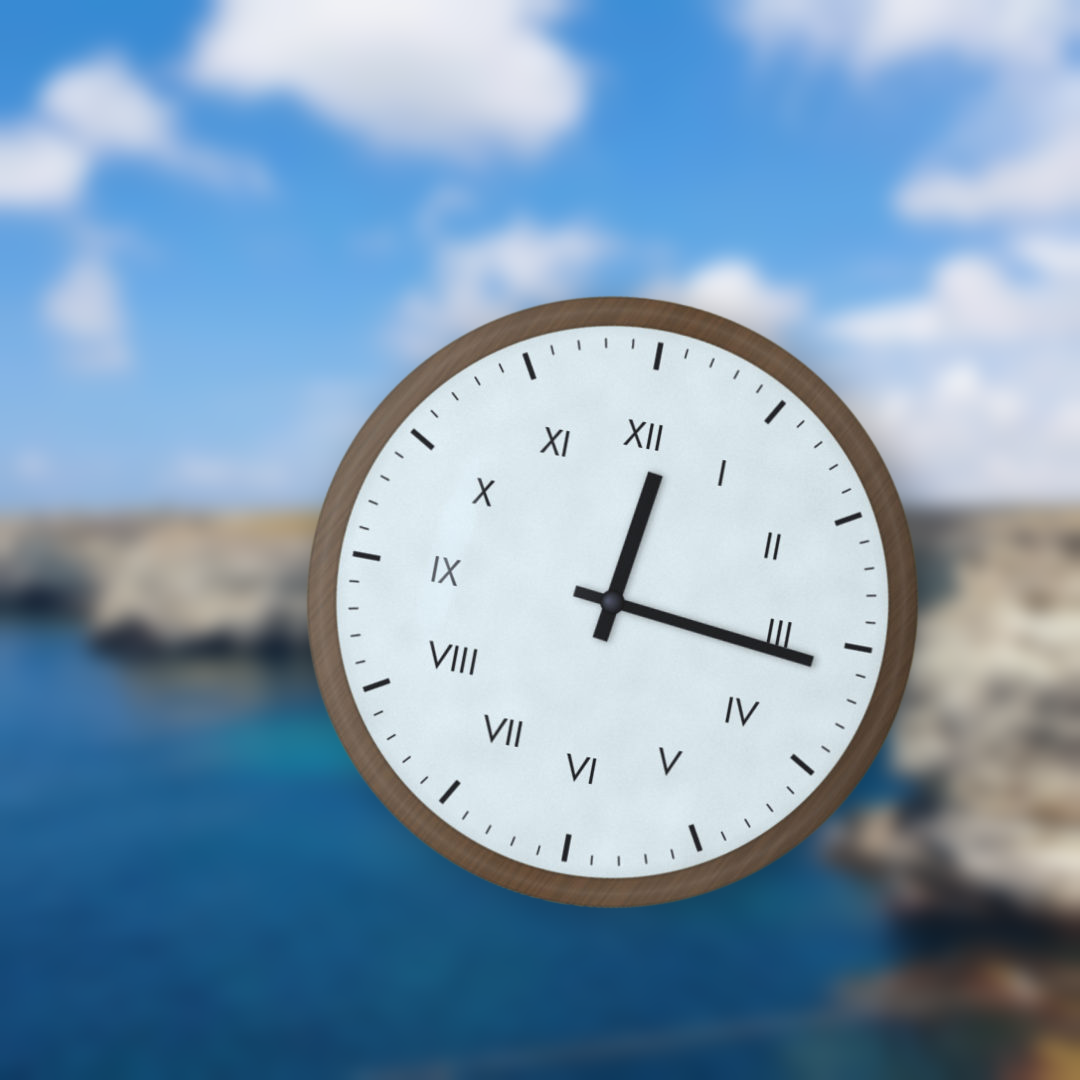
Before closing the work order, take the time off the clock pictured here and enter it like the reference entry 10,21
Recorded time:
12,16
